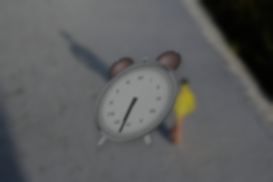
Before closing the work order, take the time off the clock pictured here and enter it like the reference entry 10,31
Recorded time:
6,32
